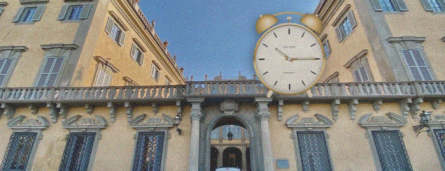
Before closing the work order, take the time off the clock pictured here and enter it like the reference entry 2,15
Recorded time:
10,15
